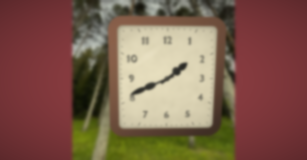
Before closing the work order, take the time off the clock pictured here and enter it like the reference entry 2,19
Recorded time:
1,41
